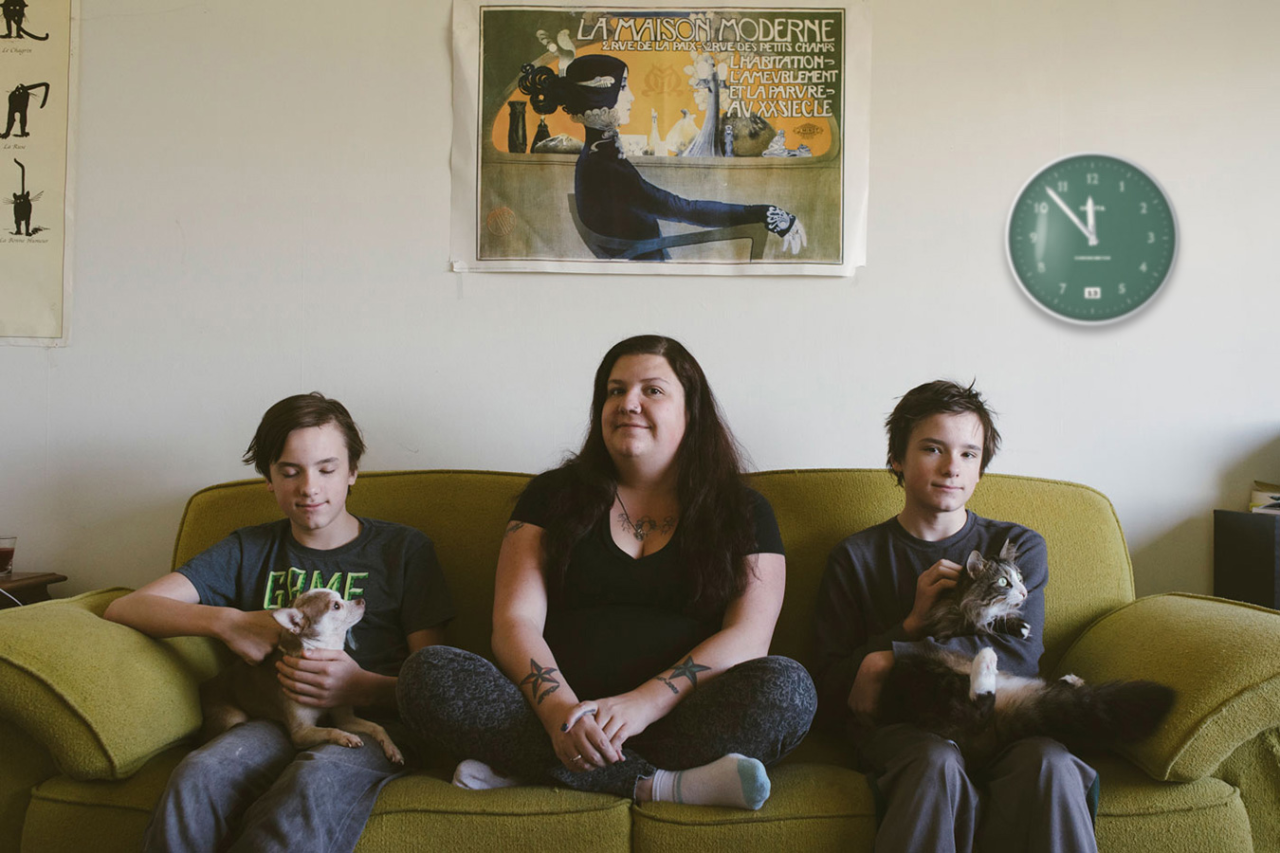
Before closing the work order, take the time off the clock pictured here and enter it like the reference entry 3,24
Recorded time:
11,53
